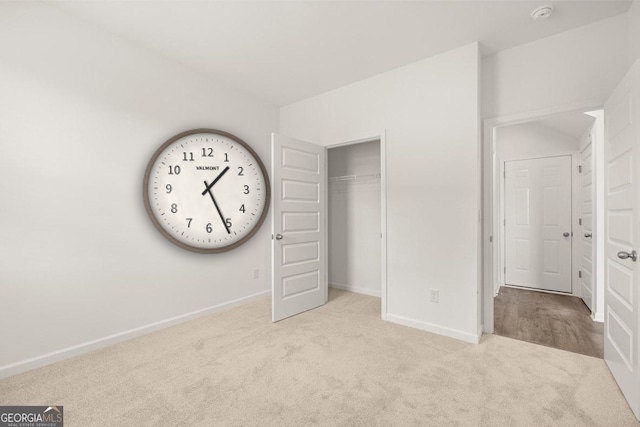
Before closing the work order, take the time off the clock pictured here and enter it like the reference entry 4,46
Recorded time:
1,26
